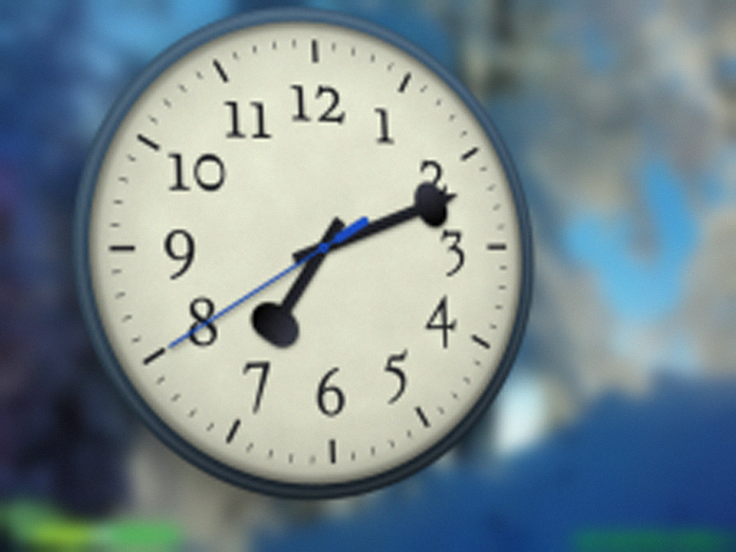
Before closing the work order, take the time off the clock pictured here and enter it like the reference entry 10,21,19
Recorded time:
7,11,40
